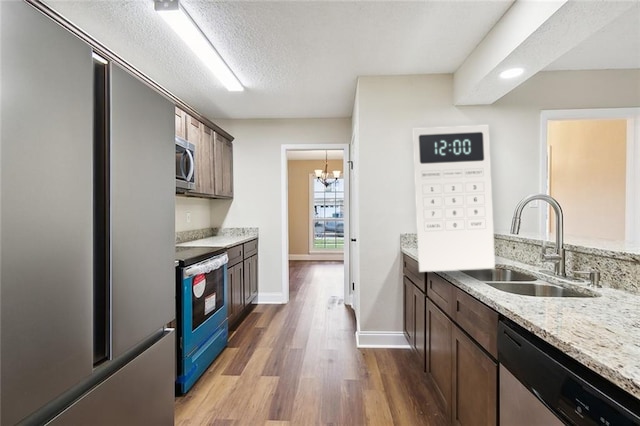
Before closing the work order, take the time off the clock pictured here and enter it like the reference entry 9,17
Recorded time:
12,00
